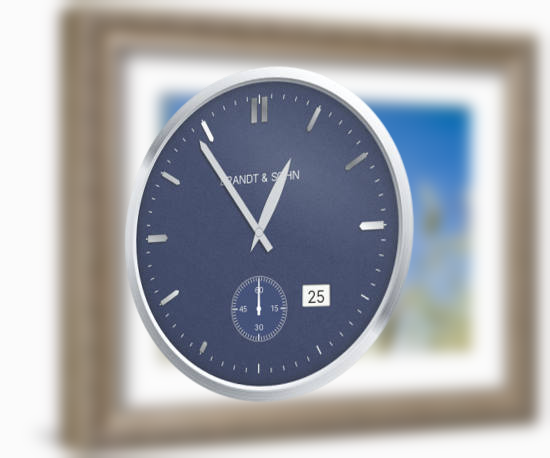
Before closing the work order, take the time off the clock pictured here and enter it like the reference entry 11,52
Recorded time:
12,54
